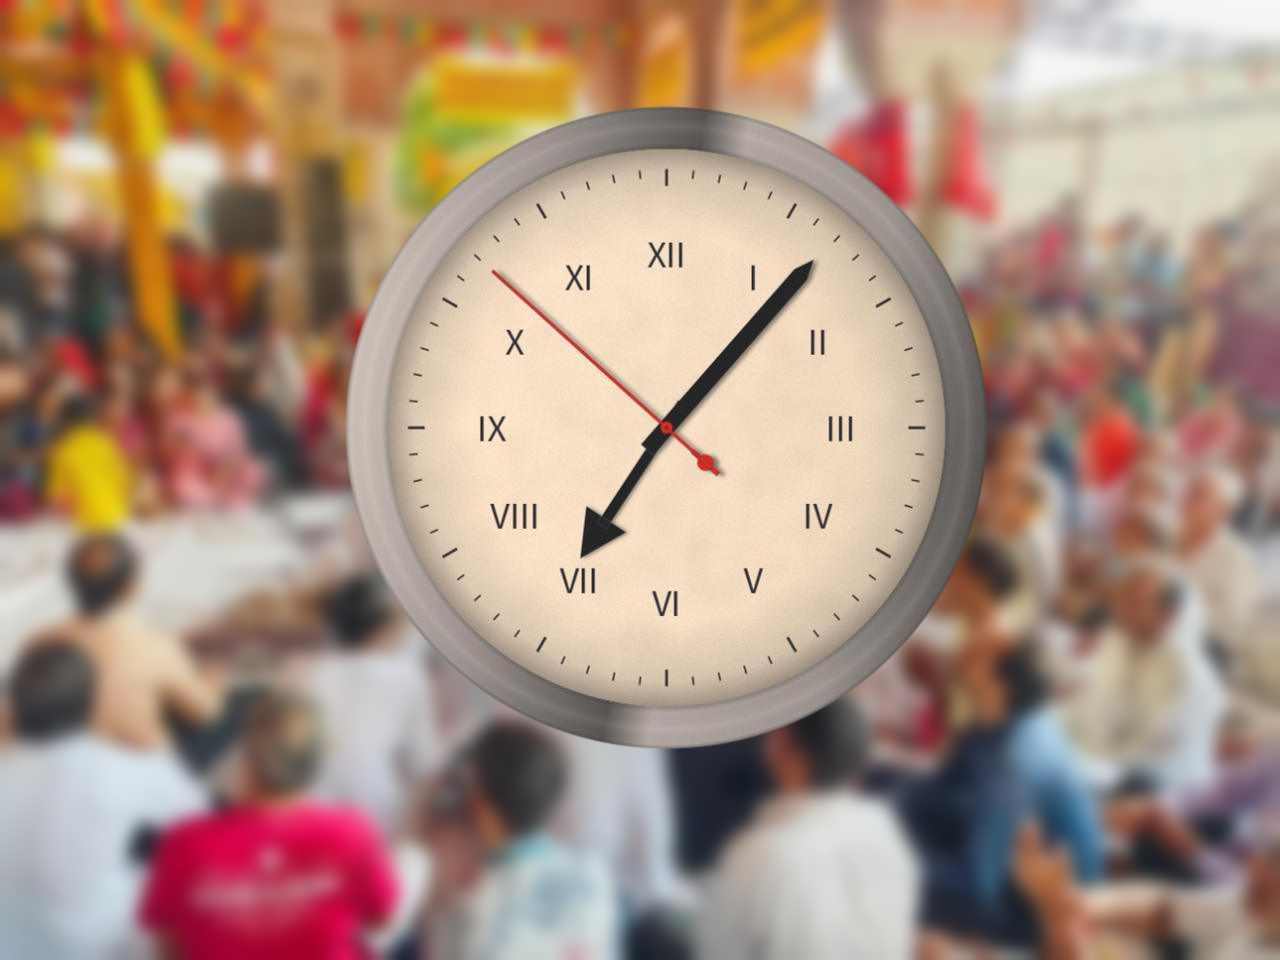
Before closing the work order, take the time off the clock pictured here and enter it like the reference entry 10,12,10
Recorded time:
7,06,52
